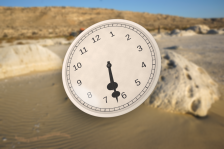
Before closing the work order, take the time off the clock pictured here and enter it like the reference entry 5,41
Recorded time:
6,32
